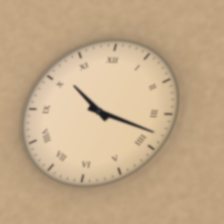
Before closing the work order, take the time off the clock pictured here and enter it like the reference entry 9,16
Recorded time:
10,18
